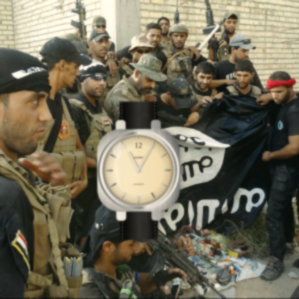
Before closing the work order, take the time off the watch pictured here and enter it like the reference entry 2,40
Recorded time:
11,05
